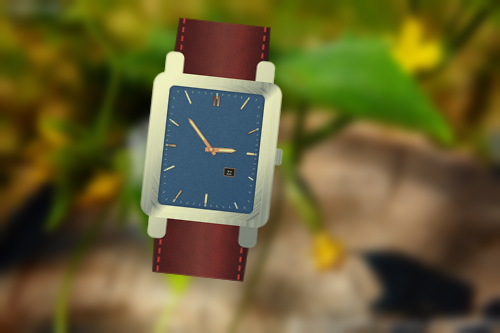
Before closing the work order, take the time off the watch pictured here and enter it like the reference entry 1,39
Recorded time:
2,53
